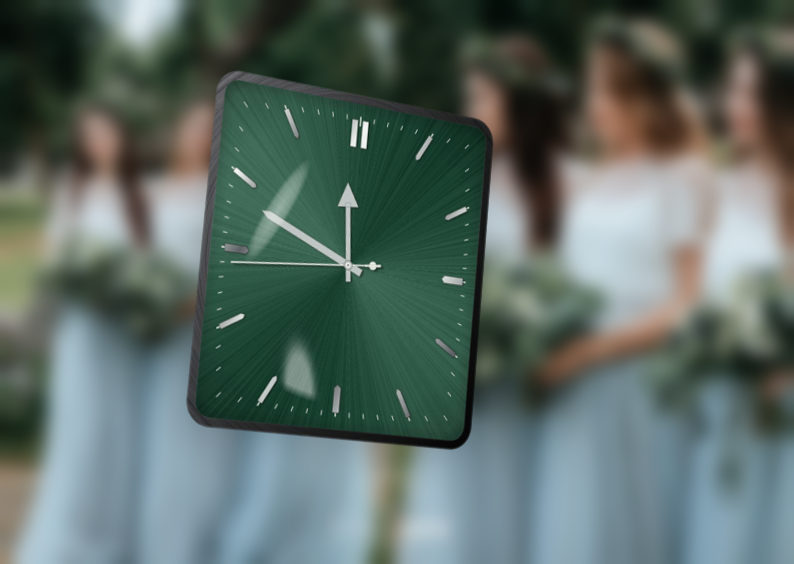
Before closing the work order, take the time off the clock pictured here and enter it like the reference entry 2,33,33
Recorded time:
11,48,44
